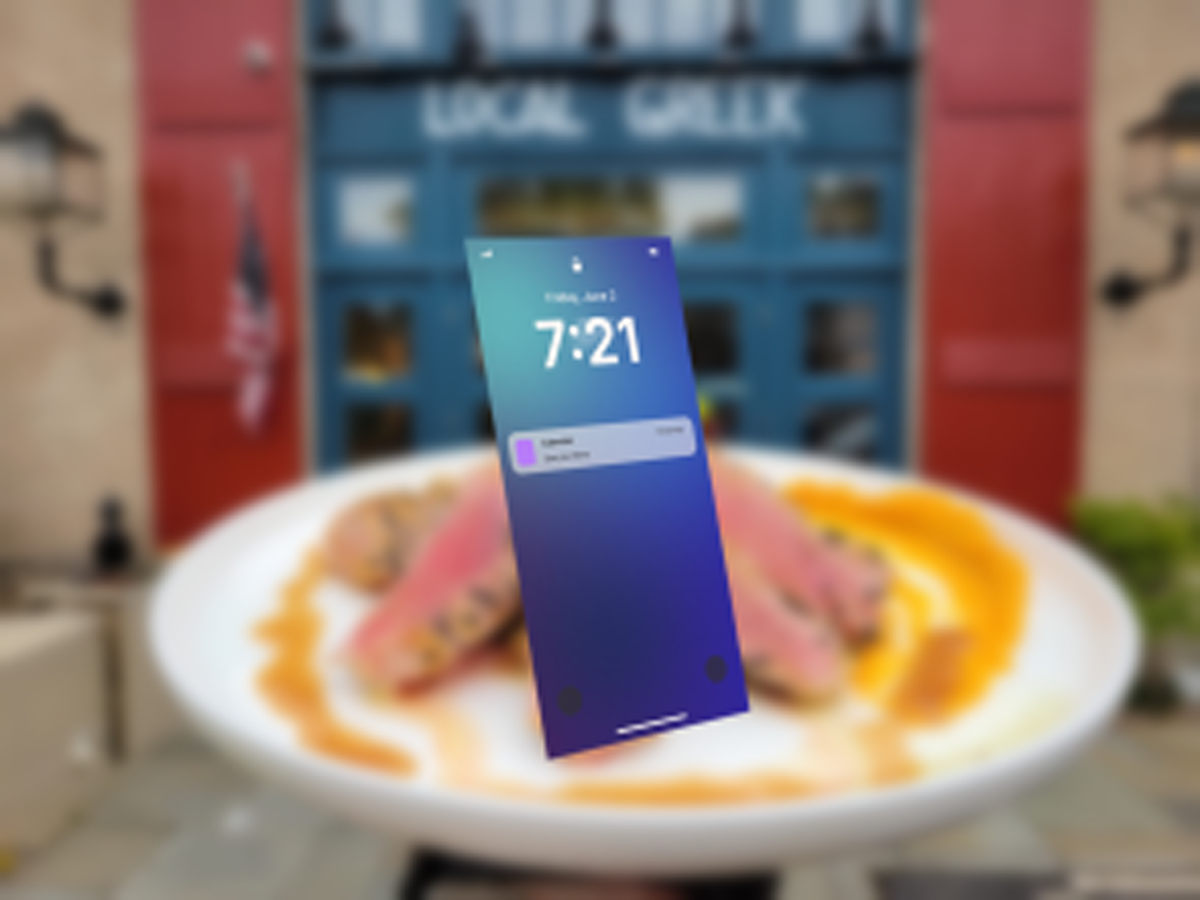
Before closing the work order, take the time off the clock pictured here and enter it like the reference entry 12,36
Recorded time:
7,21
